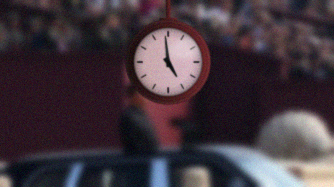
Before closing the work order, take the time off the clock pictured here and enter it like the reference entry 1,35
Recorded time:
4,59
